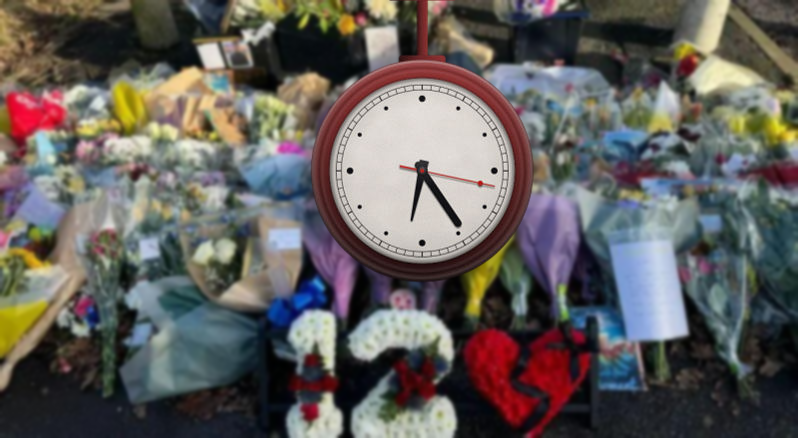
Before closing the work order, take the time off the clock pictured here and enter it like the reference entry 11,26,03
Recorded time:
6,24,17
